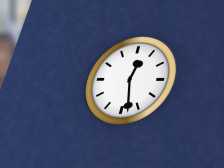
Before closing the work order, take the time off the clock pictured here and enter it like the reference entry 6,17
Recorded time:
12,28
